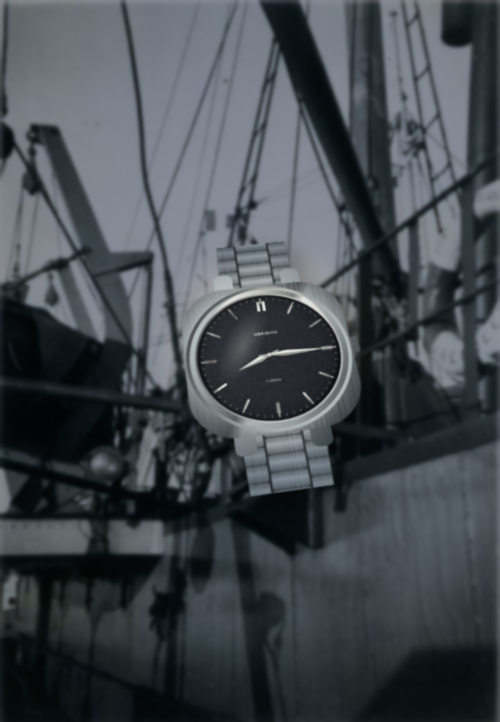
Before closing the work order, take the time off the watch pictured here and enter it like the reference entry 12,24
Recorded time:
8,15
